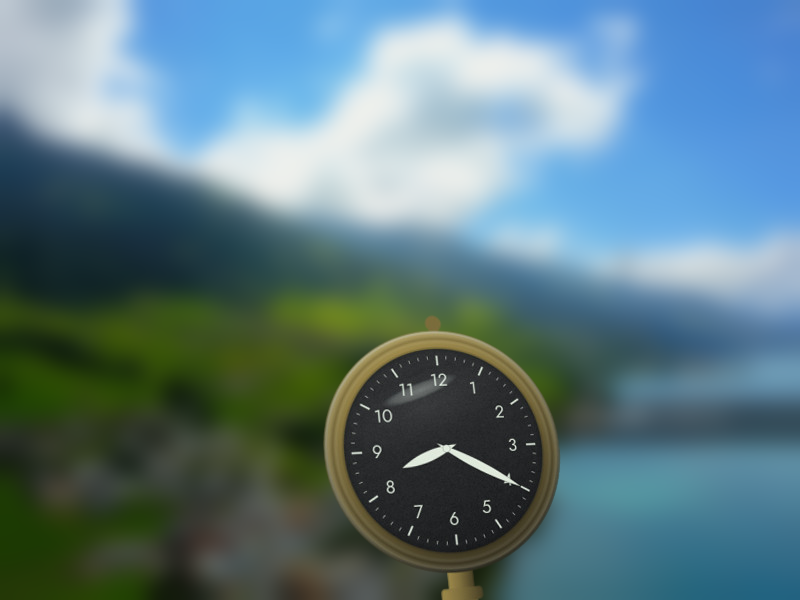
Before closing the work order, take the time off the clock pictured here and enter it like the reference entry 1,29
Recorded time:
8,20
